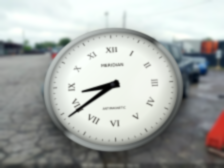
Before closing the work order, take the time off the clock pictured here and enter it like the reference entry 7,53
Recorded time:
8,39
